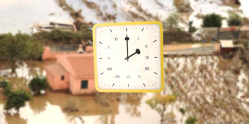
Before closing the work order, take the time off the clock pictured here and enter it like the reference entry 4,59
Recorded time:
2,00
